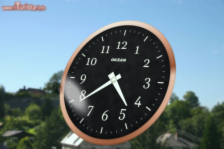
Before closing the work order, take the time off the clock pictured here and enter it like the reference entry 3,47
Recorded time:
4,39
